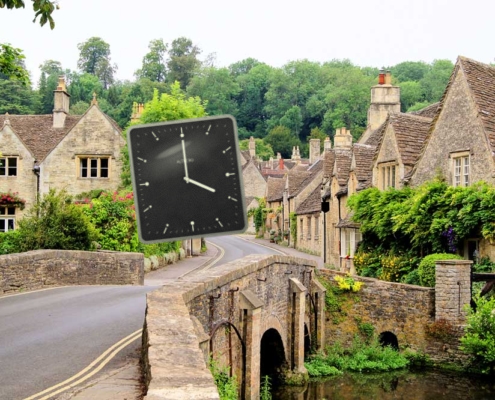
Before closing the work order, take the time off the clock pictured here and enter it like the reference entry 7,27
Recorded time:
4,00
